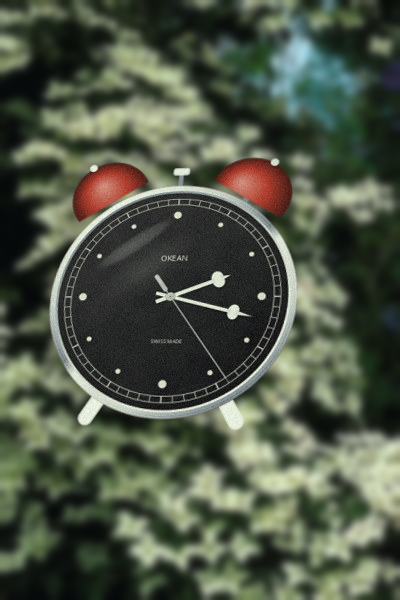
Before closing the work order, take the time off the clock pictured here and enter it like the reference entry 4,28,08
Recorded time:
2,17,24
